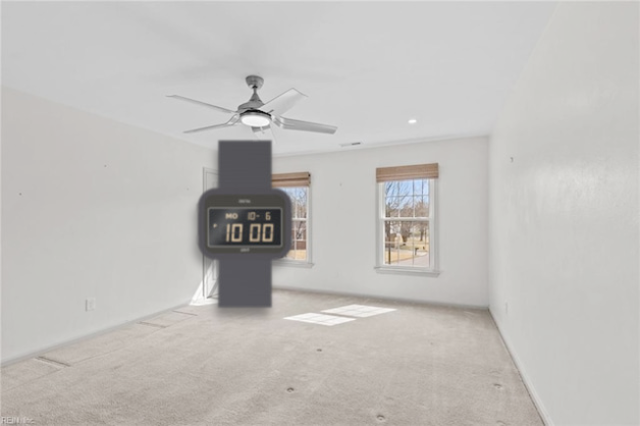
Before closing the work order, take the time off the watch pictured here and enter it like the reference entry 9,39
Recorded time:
10,00
